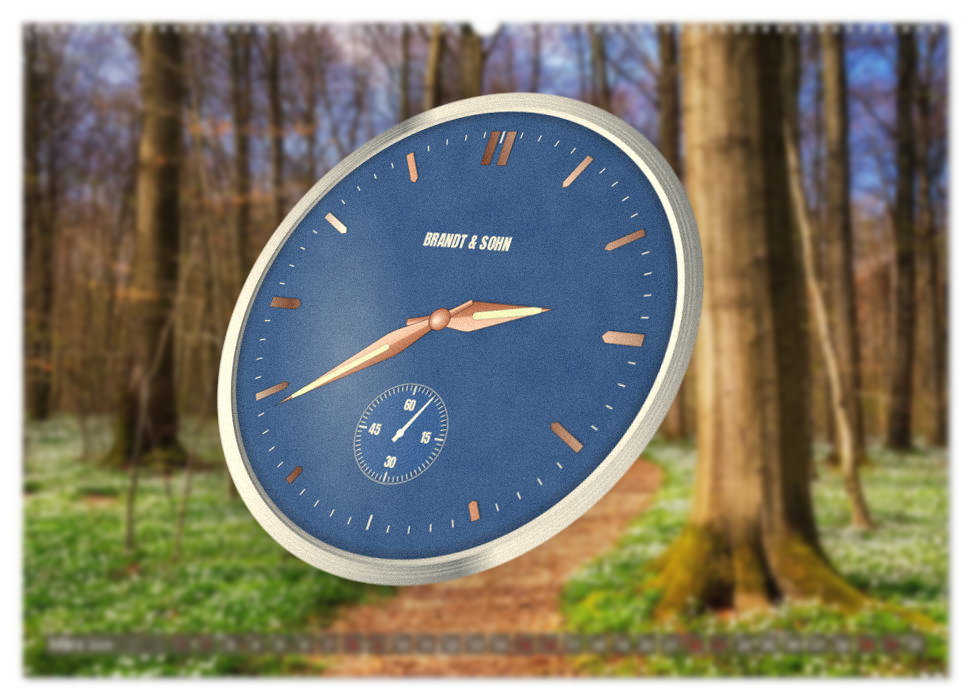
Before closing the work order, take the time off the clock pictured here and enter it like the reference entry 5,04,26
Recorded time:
2,39,05
